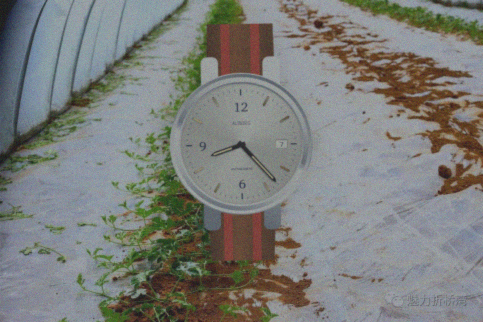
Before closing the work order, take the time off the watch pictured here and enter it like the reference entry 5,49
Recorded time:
8,23
